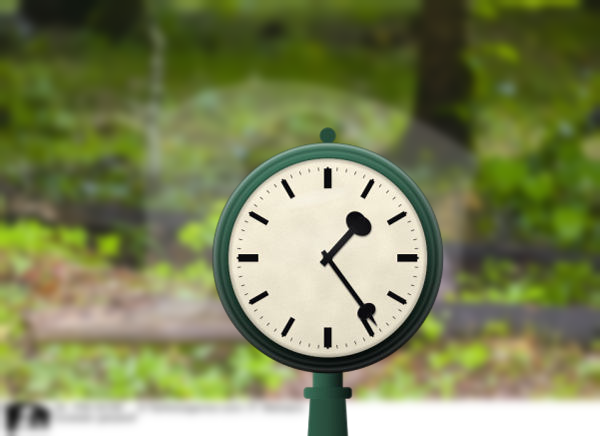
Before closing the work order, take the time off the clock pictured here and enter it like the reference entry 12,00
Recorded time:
1,24
